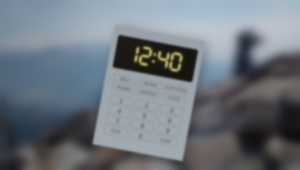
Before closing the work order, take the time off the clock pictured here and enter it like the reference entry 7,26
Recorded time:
12,40
